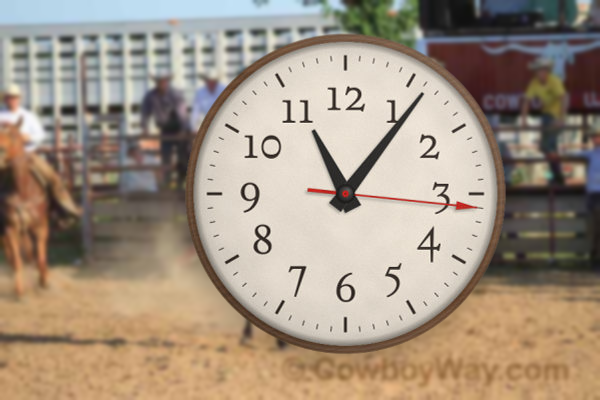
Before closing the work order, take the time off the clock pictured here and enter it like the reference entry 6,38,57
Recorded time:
11,06,16
